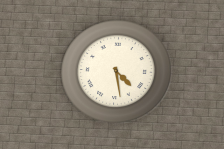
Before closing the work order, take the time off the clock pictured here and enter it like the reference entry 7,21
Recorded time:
4,28
